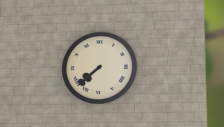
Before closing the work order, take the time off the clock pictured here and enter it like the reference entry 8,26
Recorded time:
7,38
